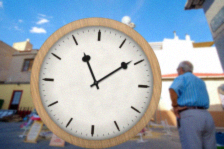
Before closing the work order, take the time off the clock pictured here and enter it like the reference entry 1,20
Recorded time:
11,09
